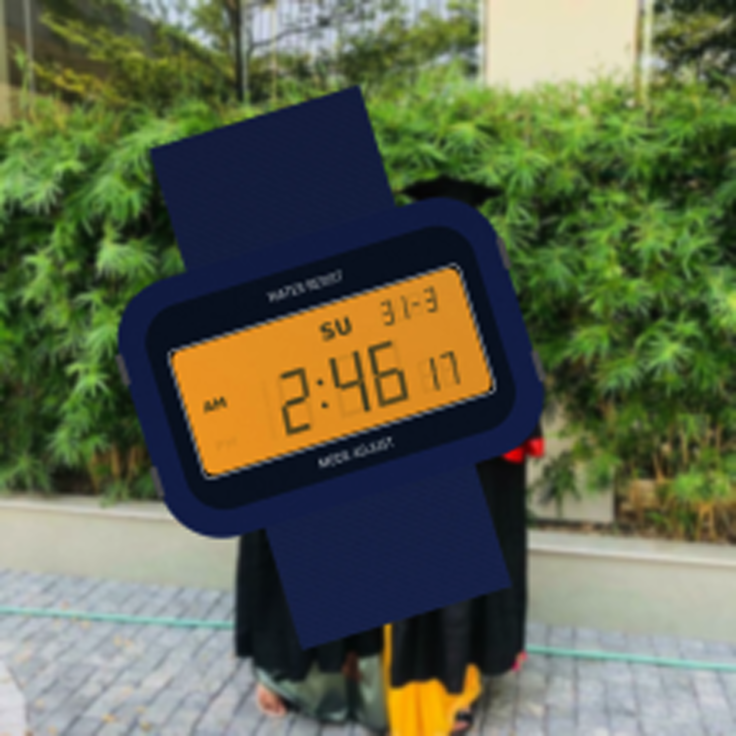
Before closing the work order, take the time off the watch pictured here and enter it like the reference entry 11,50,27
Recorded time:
2,46,17
